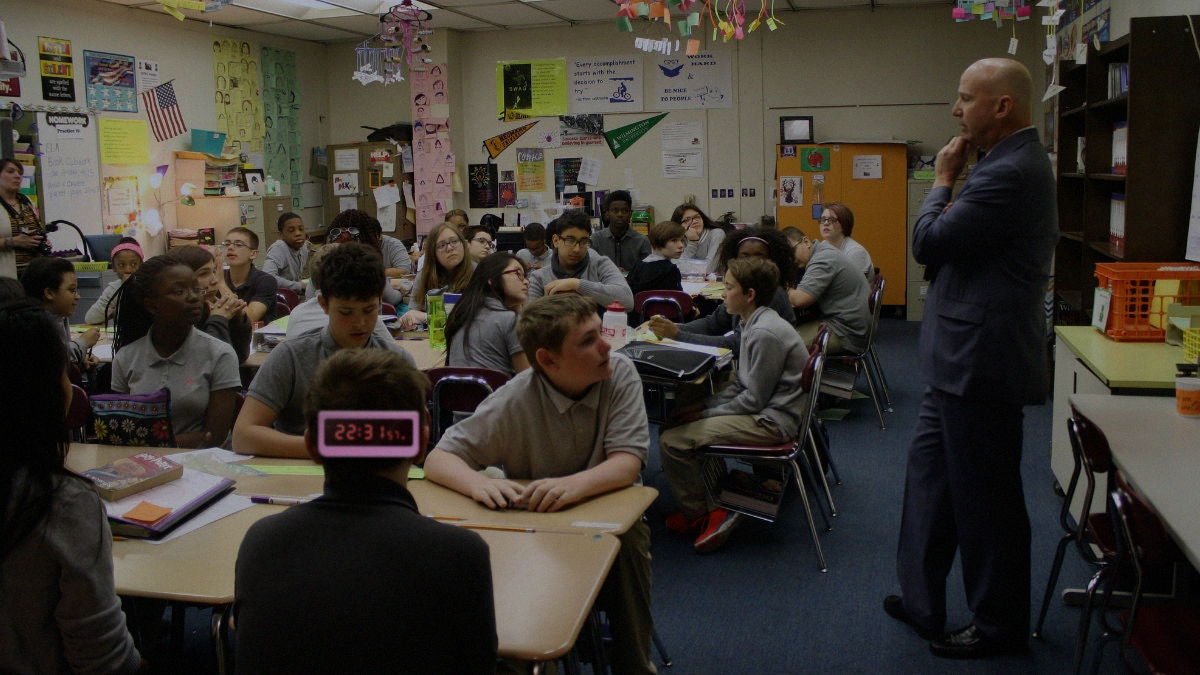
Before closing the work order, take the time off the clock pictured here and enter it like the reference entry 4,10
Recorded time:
22,31
